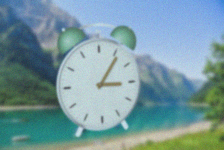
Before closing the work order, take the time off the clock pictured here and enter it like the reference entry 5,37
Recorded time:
3,06
